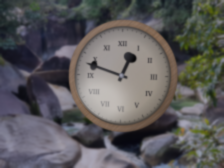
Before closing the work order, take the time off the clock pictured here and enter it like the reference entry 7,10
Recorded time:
12,48
